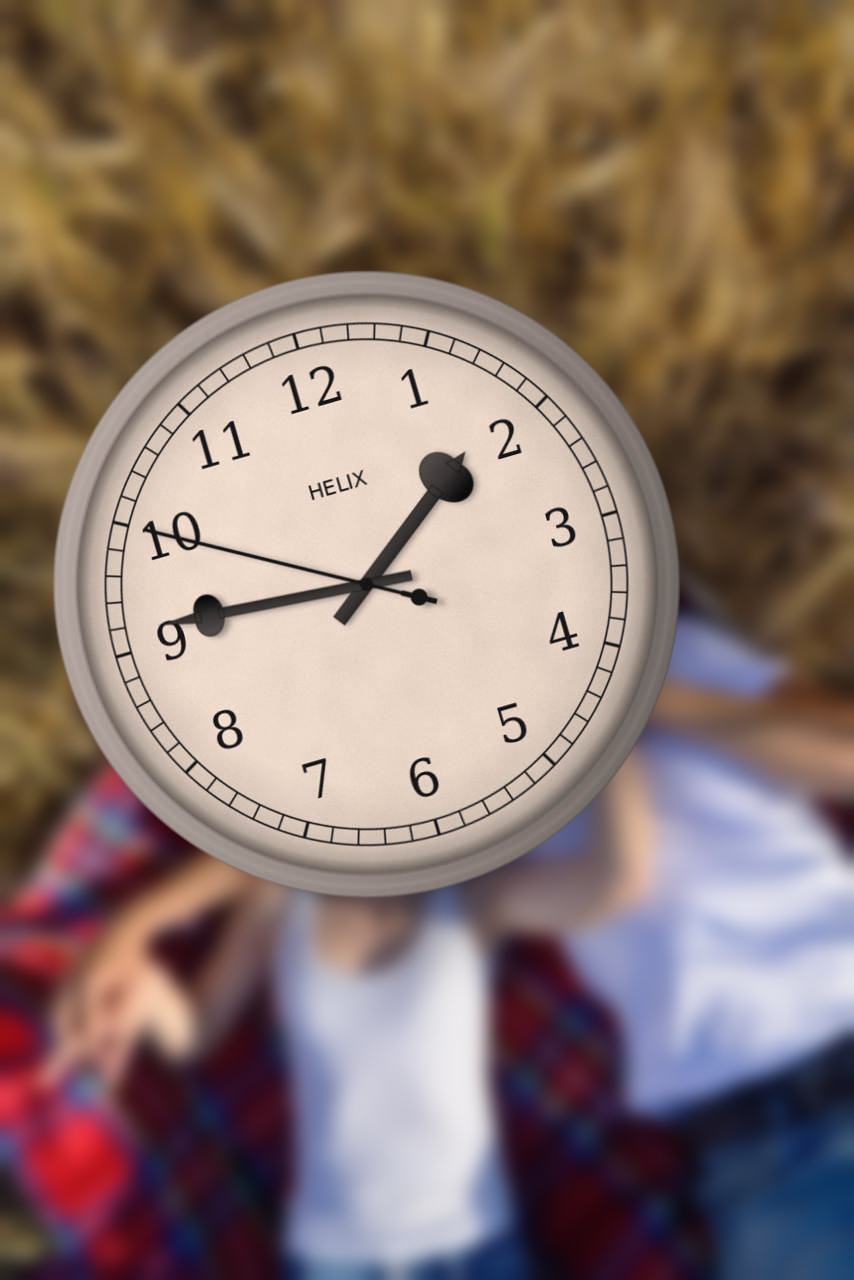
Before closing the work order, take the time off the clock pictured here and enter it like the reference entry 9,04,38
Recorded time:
1,45,50
